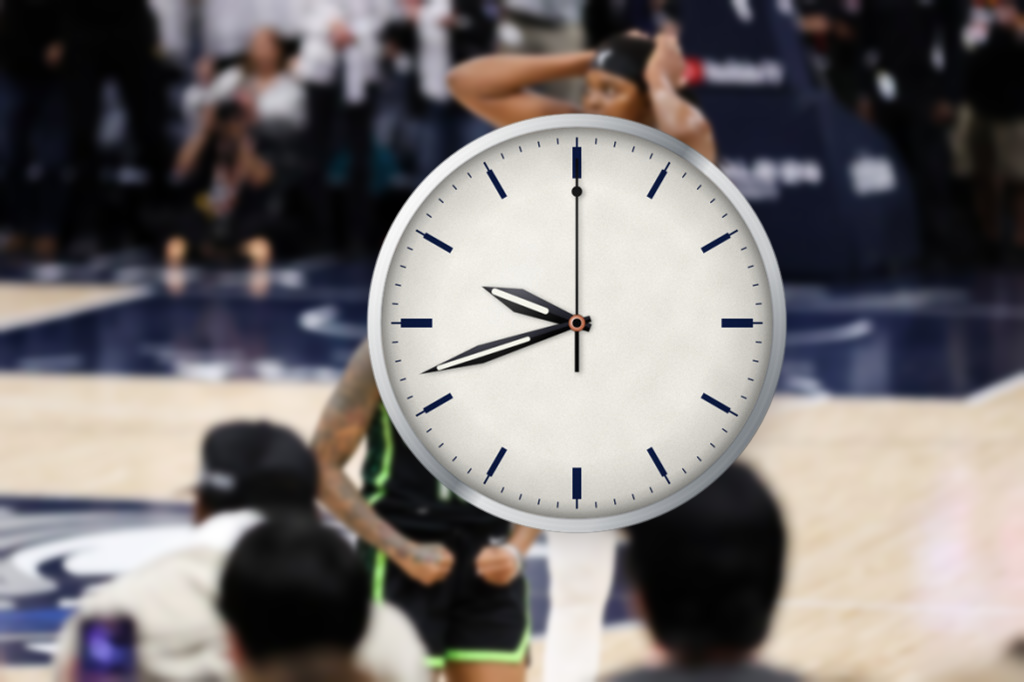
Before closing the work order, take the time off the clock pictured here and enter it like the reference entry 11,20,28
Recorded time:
9,42,00
